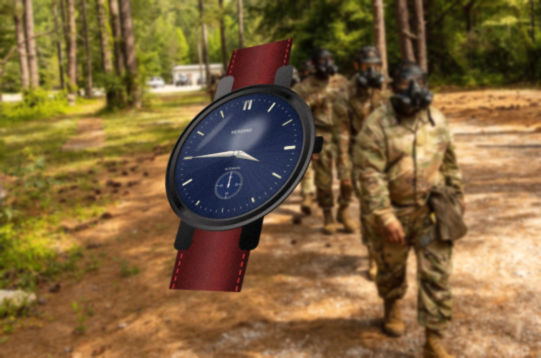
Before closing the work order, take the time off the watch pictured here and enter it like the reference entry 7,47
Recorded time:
3,45
